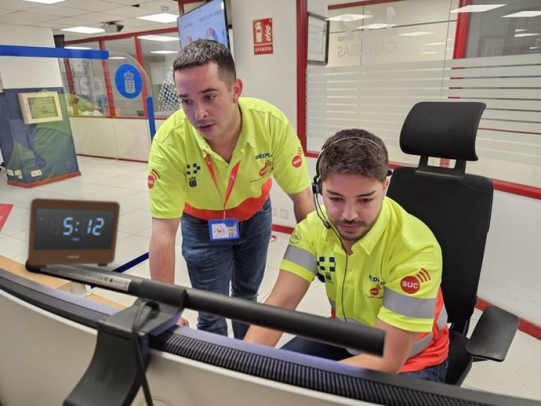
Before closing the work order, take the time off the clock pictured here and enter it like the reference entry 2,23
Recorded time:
5,12
